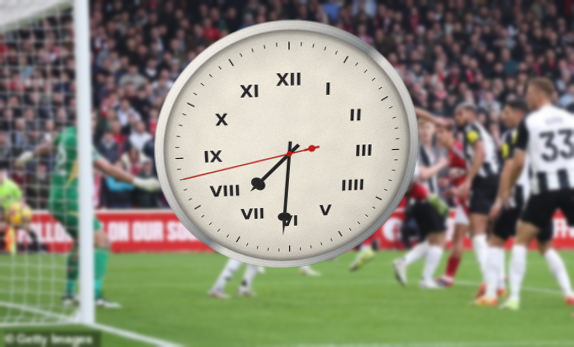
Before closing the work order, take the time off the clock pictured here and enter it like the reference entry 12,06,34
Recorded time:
7,30,43
